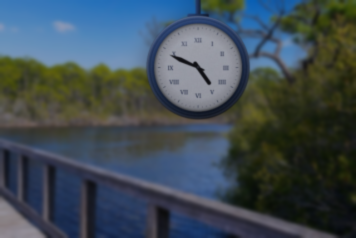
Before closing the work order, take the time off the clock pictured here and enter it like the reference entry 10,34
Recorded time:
4,49
